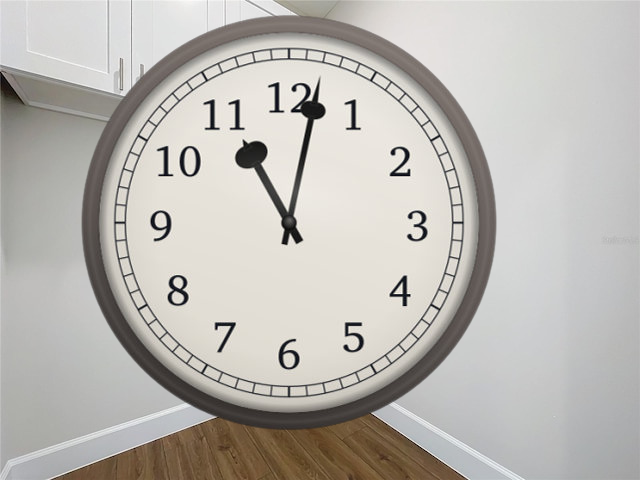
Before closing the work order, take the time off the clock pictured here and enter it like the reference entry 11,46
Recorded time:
11,02
